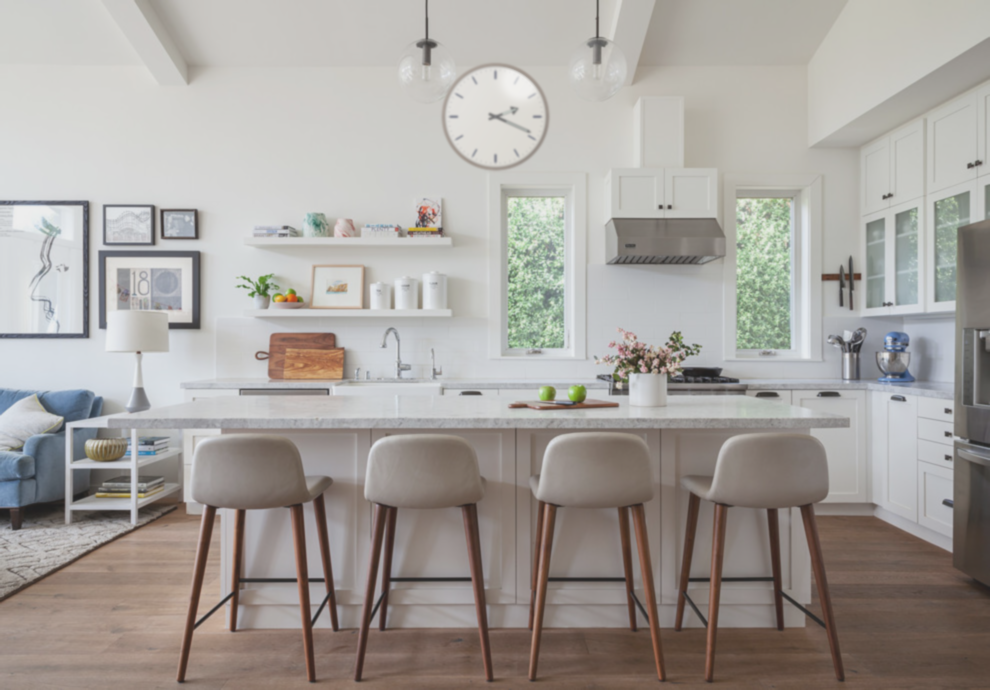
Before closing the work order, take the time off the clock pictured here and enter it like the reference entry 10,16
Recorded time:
2,19
